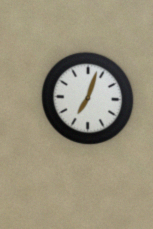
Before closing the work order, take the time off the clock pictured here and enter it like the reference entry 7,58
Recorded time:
7,03
